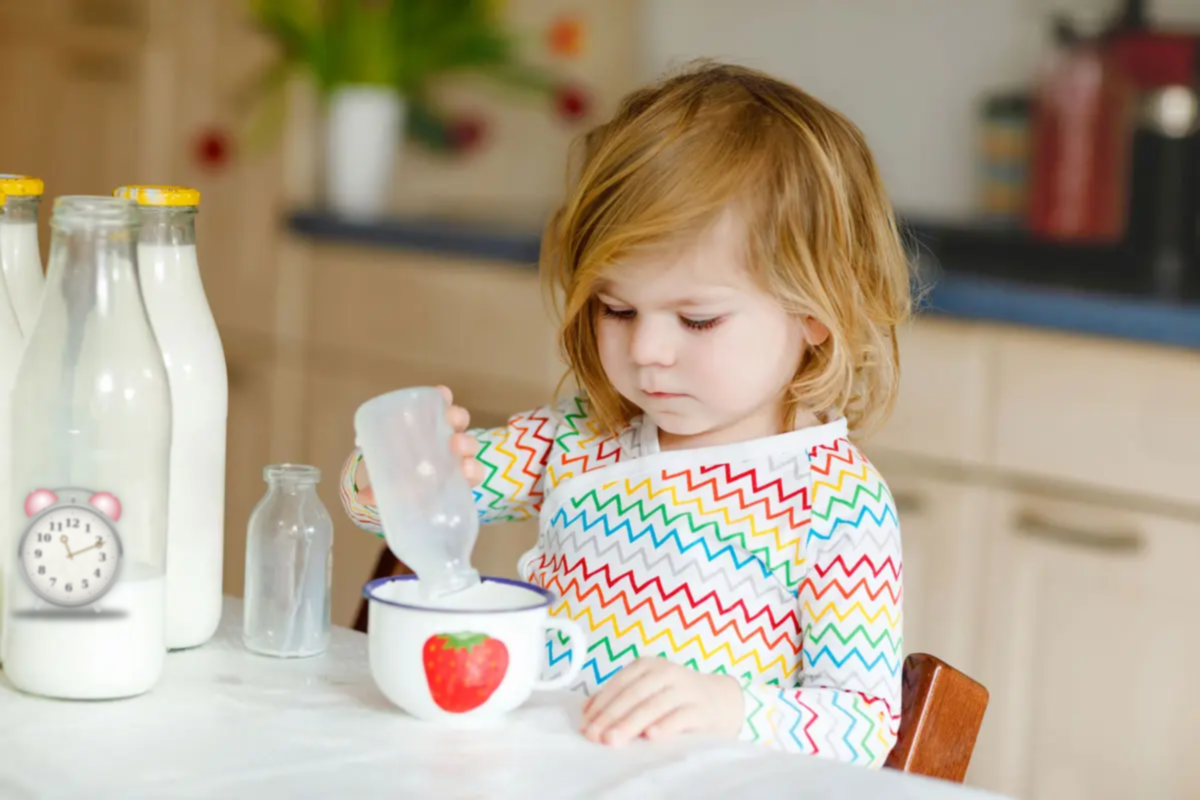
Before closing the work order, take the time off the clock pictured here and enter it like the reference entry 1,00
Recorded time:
11,11
